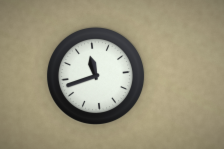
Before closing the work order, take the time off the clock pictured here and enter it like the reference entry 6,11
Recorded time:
11,43
